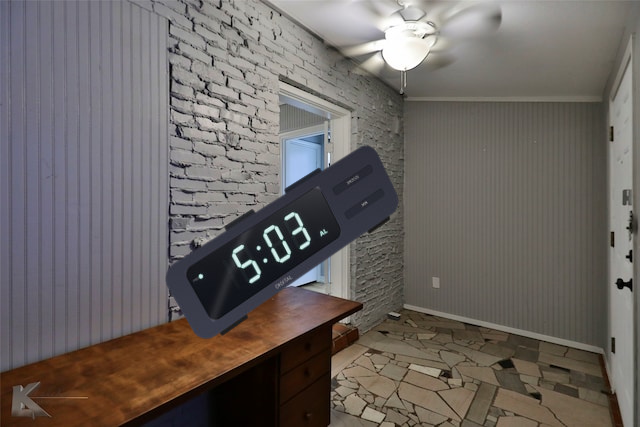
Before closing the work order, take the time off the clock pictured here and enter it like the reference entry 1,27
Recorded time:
5,03
